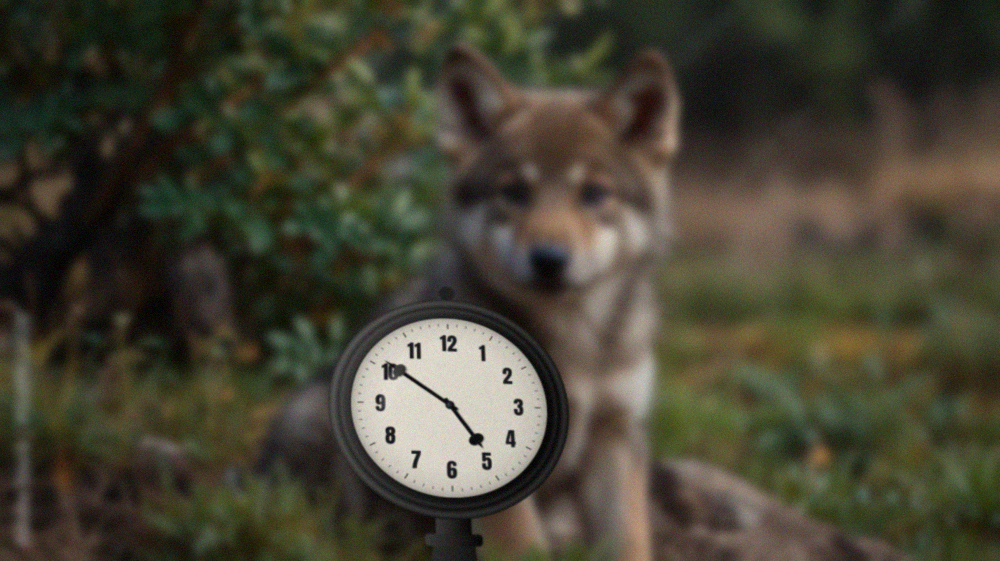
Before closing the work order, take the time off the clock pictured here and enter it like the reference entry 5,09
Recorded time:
4,51
